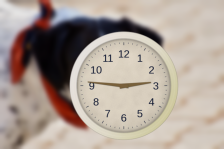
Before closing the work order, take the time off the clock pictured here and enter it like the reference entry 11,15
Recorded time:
2,46
